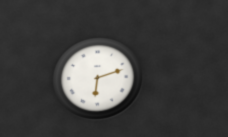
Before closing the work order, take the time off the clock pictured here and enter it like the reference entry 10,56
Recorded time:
6,12
